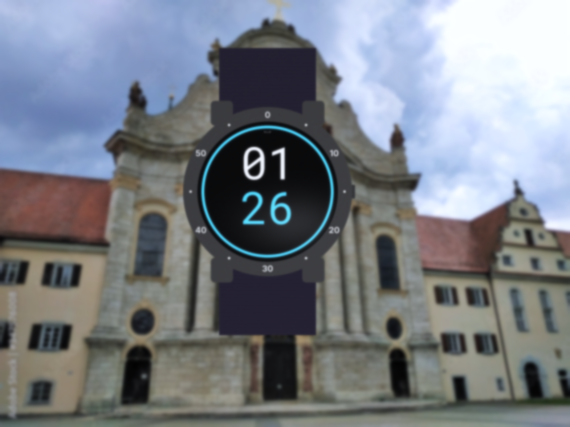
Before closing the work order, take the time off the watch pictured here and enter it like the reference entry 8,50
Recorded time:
1,26
